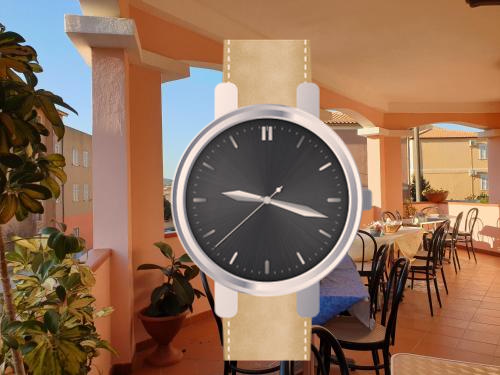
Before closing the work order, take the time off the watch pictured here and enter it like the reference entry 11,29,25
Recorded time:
9,17,38
